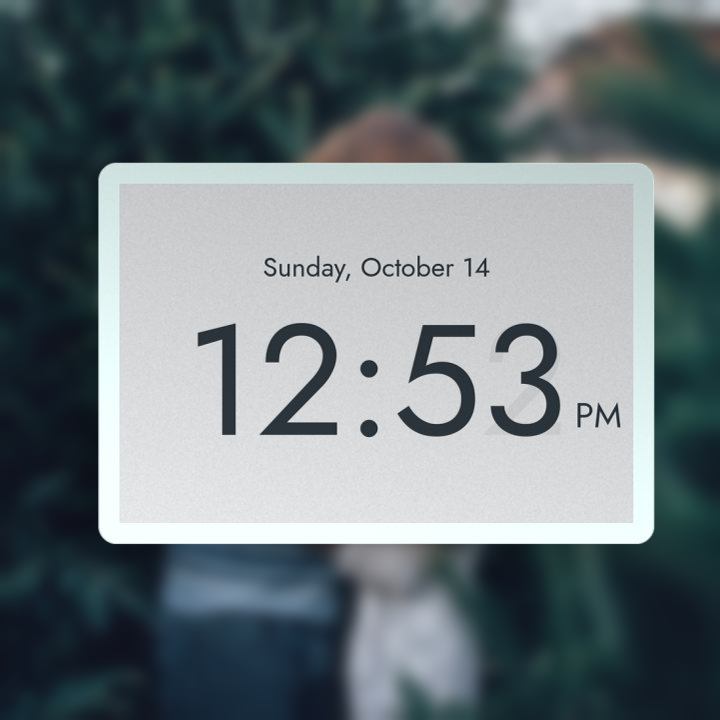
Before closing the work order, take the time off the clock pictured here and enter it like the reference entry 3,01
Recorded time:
12,53
